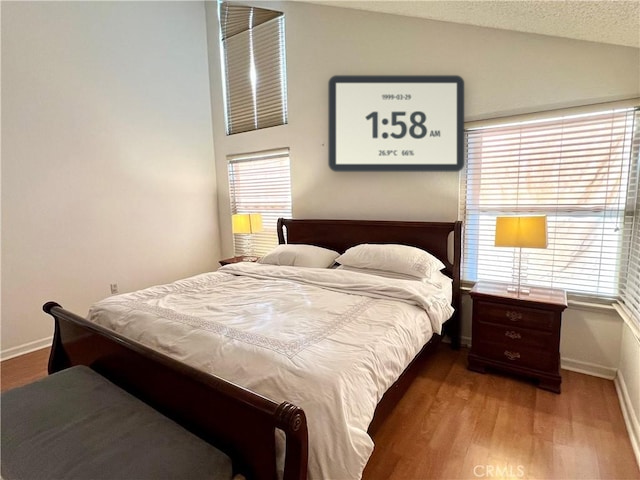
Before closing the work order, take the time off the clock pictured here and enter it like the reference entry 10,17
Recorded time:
1,58
